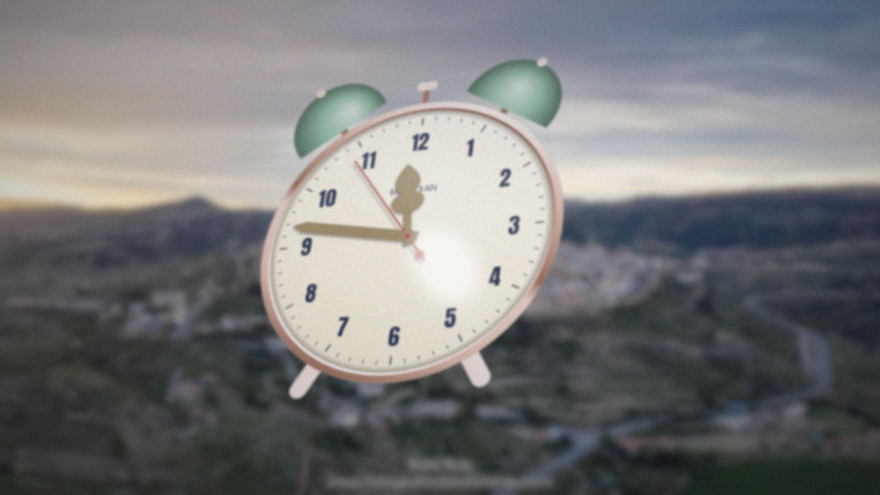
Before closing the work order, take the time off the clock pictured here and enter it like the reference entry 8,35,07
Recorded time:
11,46,54
